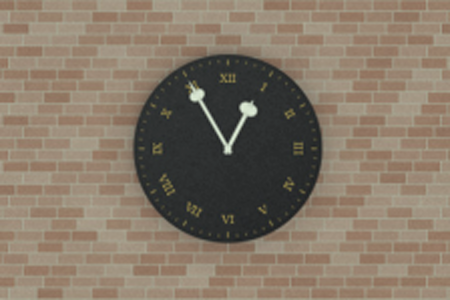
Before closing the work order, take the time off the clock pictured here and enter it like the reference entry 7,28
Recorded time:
12,55
